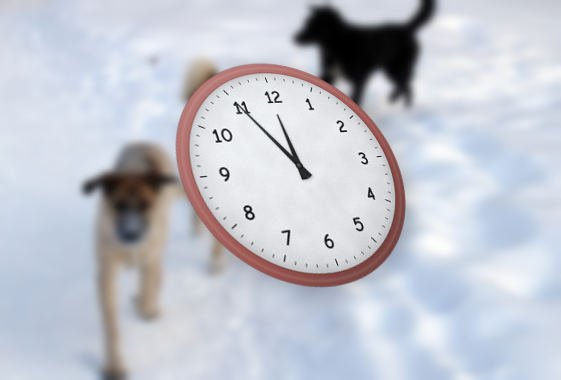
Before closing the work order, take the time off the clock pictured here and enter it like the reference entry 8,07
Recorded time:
11,55
